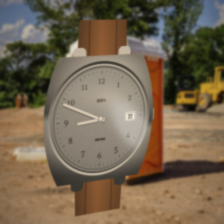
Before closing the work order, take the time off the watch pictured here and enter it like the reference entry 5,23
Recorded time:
8,49
